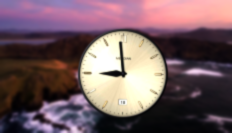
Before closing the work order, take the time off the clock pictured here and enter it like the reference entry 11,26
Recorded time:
8,59
